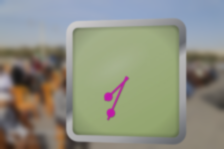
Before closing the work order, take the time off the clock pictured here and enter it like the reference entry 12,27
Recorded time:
7,34
